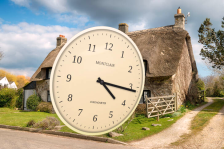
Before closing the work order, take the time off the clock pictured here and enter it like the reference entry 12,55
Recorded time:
4,16
